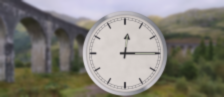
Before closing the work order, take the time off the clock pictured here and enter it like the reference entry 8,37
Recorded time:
12,15
